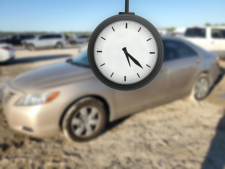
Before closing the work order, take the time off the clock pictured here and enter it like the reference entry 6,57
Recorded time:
5,22
